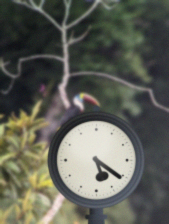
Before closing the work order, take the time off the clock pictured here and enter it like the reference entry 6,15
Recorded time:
5,21
